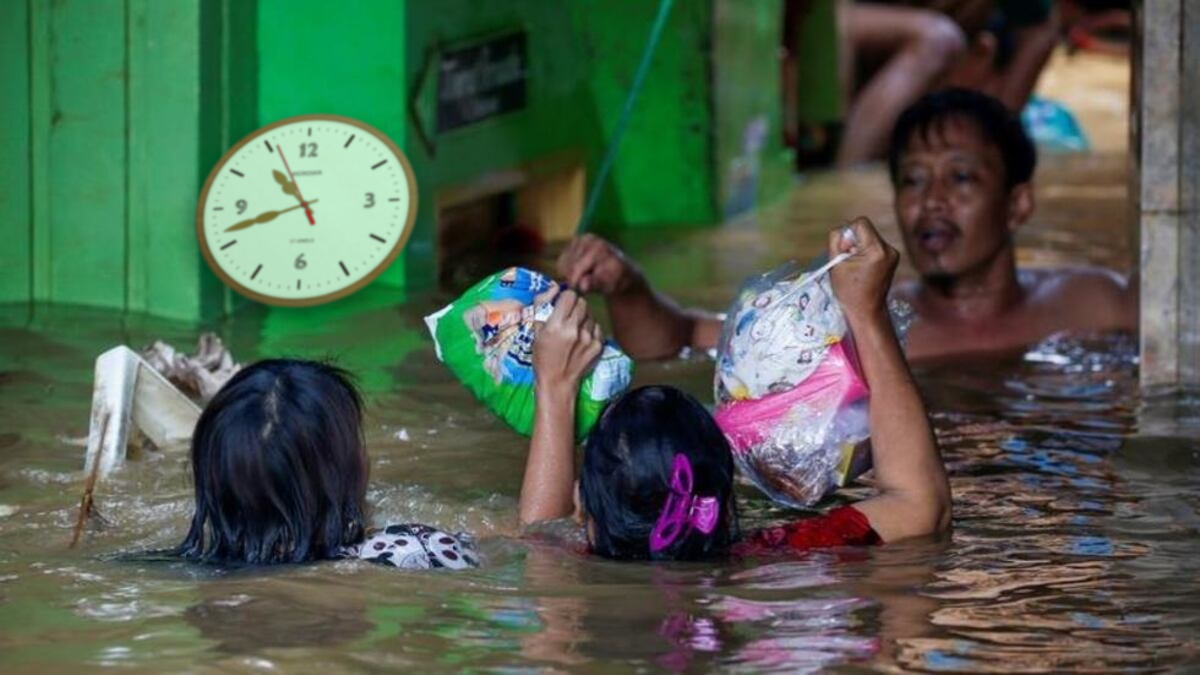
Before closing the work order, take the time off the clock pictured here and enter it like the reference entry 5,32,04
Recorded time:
10,41,56
